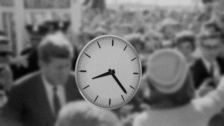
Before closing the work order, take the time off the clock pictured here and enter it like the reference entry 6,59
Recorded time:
8,23
